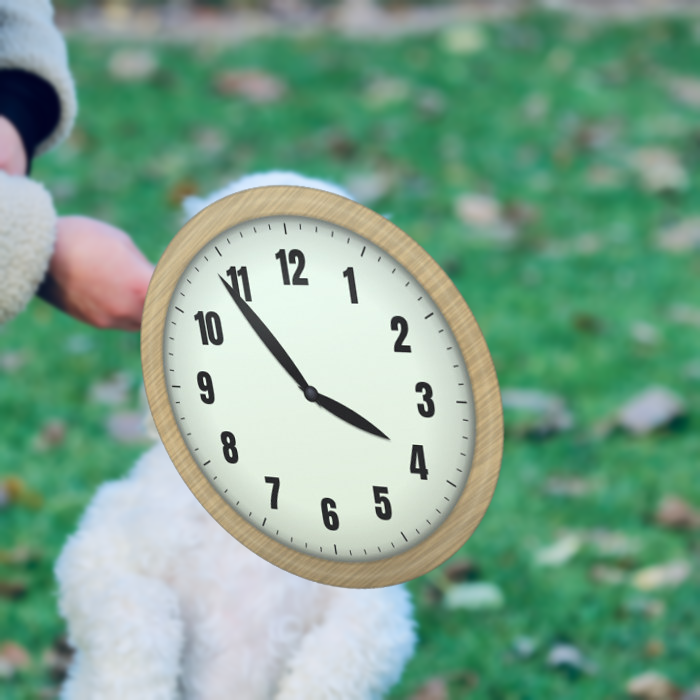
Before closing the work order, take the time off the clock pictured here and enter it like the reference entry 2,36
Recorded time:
3,54
